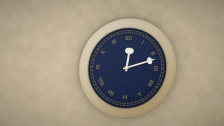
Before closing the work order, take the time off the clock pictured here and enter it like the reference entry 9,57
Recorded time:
12,12
